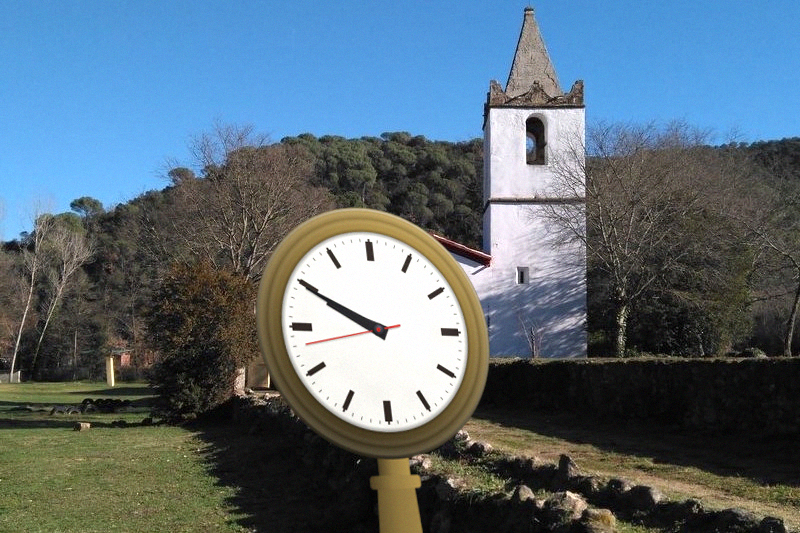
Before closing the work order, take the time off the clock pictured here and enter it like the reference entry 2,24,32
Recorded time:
9,49,43
